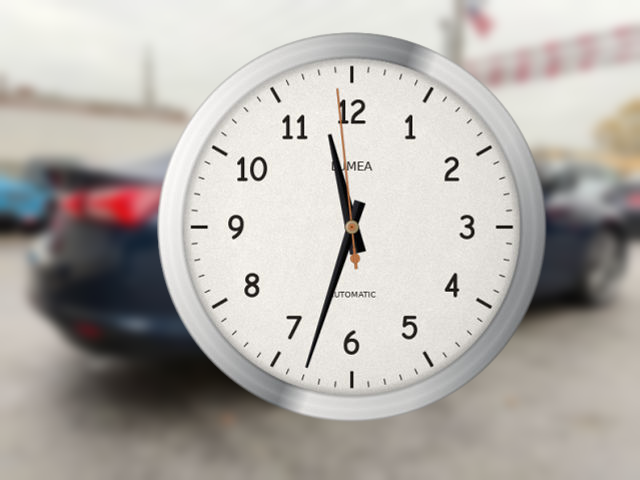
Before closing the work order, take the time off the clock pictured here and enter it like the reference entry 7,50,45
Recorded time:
11,32,59
